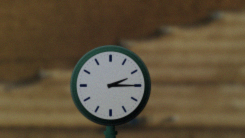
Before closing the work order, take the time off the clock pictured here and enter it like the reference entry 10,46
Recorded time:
2,15
